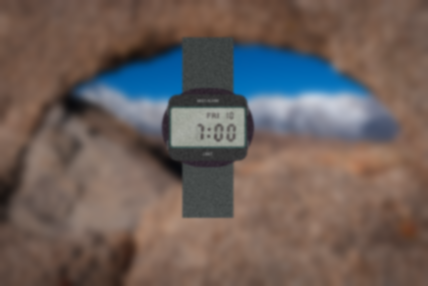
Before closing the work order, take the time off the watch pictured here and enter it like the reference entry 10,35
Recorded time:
7,00
